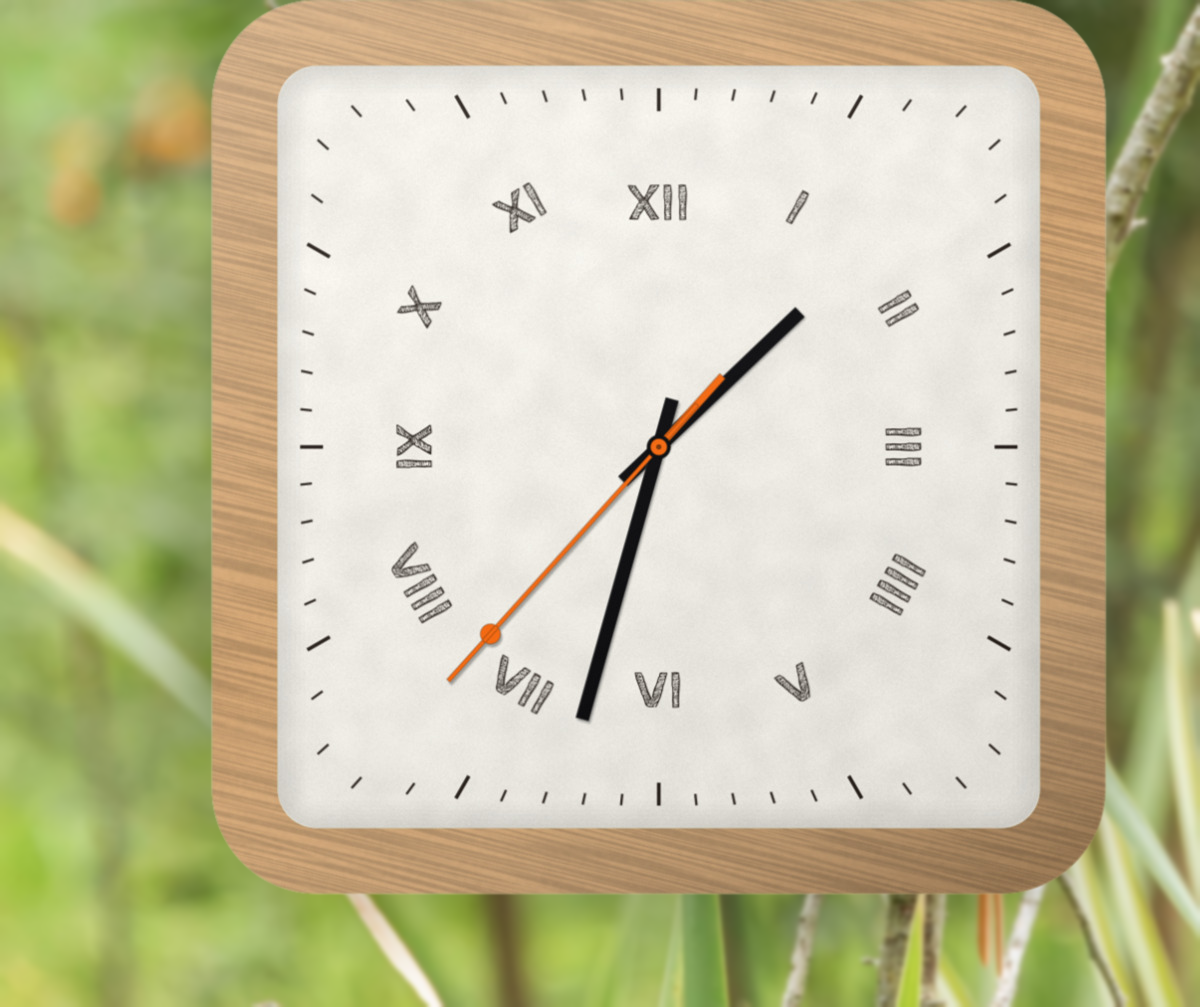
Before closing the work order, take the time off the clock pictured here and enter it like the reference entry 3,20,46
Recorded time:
1,32,37
